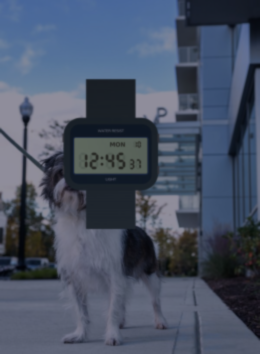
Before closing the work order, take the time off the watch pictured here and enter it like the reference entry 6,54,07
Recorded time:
12,45,37
